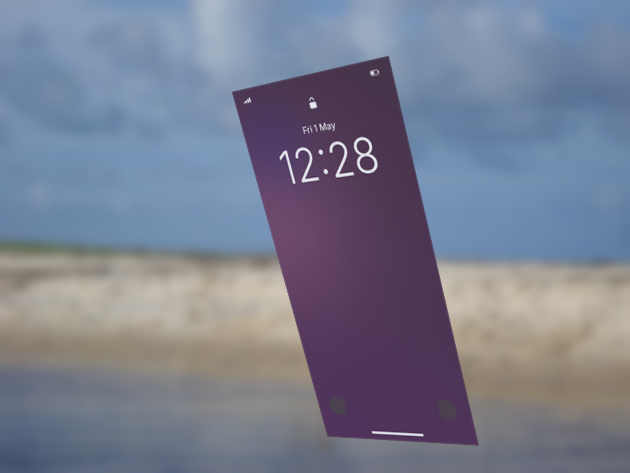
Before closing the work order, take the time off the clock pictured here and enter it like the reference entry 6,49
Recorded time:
12,28
